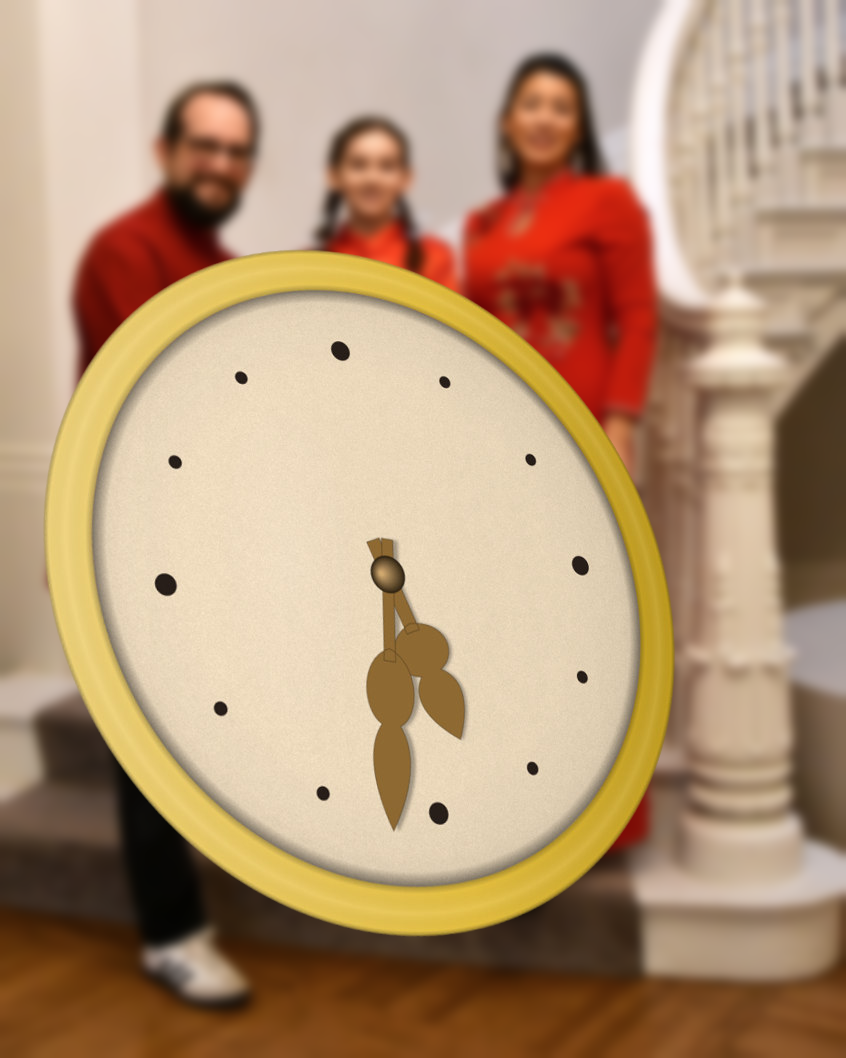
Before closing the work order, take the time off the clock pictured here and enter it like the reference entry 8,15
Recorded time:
5,32
